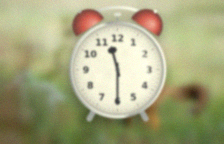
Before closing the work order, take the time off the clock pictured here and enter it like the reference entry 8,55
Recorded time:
11,30
